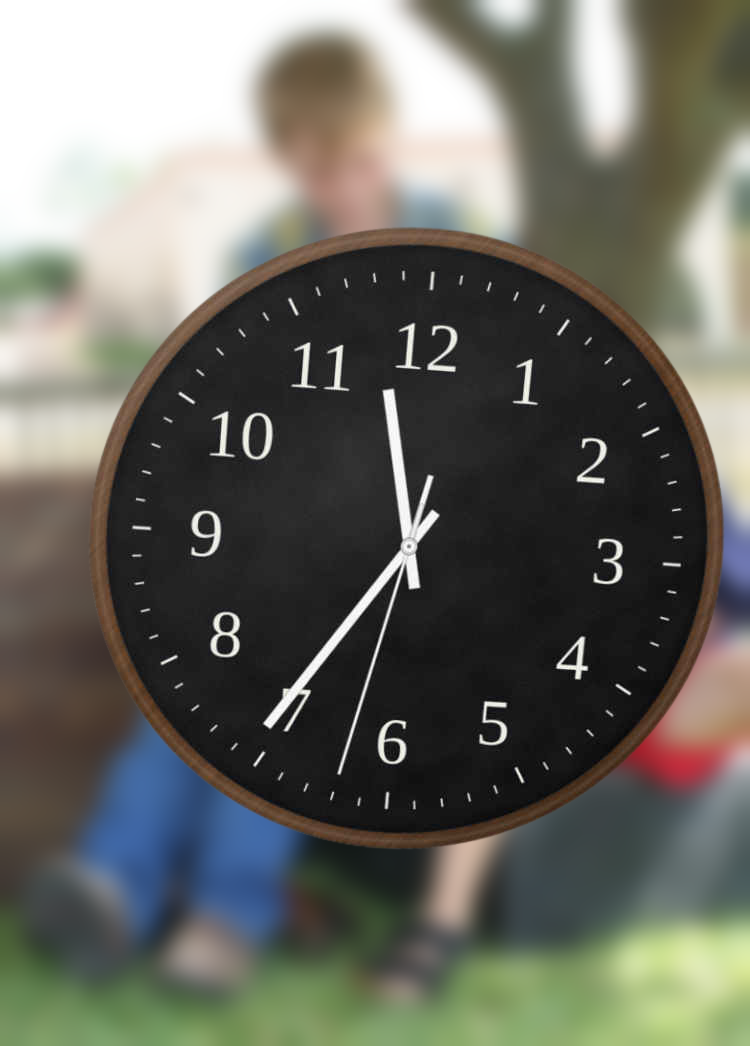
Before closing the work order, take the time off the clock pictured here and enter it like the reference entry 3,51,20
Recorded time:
11,35,32
